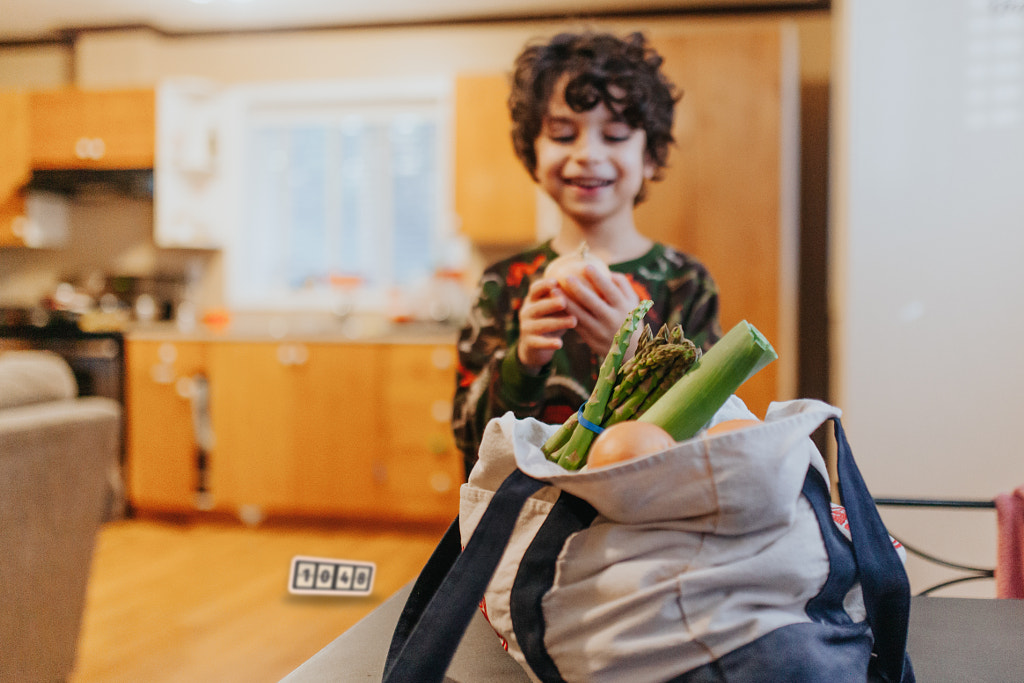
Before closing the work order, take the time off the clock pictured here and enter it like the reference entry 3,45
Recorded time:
10,48
